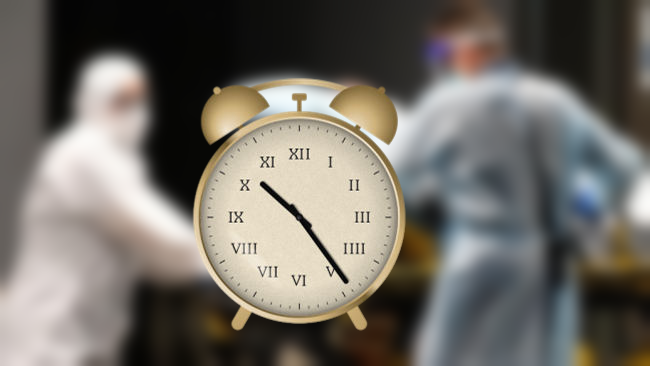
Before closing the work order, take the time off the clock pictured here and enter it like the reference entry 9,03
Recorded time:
10,24
